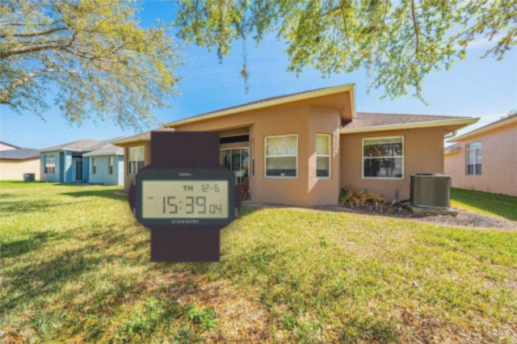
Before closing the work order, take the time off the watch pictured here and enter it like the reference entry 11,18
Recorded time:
15,39
